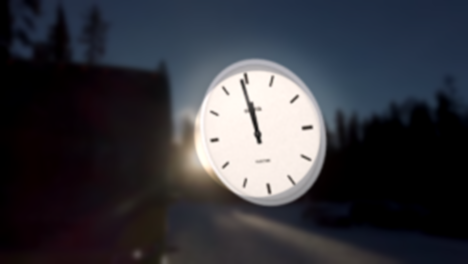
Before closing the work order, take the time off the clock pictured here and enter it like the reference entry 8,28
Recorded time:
11,59
